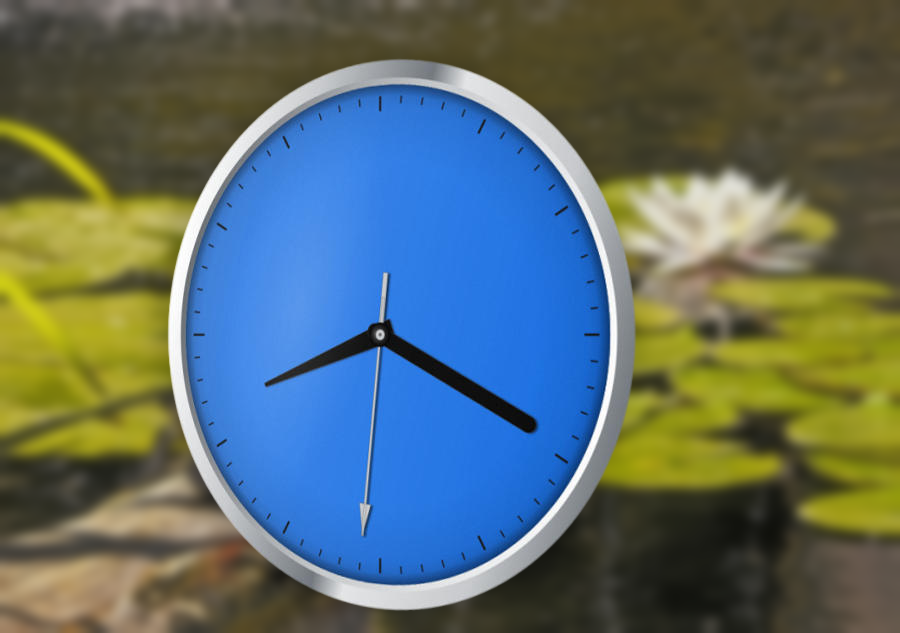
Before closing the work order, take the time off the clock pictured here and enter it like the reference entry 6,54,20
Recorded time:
8,19,31
